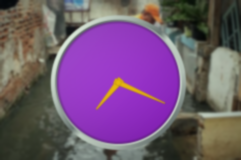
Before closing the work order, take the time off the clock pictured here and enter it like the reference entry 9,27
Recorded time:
7,19
